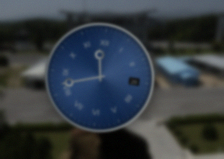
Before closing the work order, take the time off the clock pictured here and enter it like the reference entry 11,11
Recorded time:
11,42
